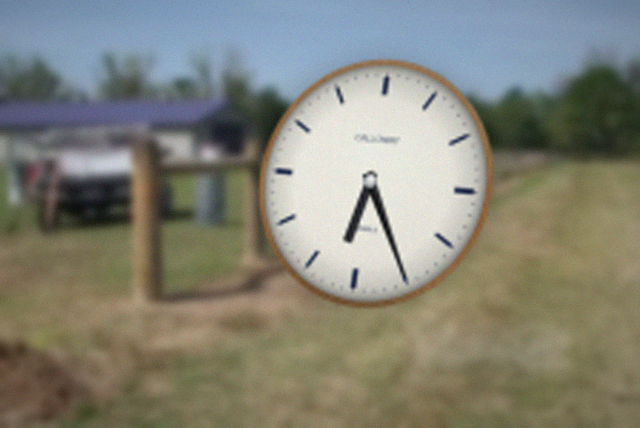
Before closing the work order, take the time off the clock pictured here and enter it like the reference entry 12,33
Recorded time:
6,25
